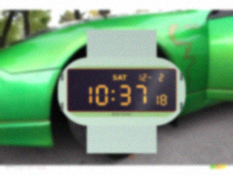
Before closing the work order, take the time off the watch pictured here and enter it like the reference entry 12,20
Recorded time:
10,37
